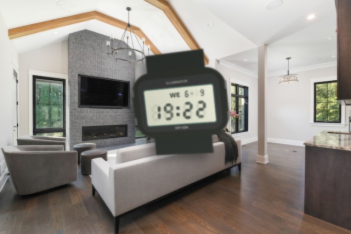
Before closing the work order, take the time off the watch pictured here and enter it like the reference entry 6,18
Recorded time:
19,22
